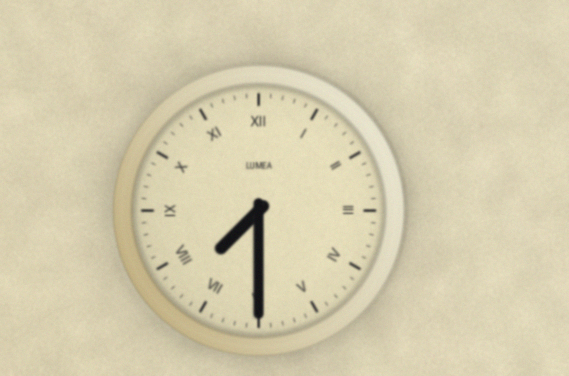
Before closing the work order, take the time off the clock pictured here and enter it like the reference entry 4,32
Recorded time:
7,30
